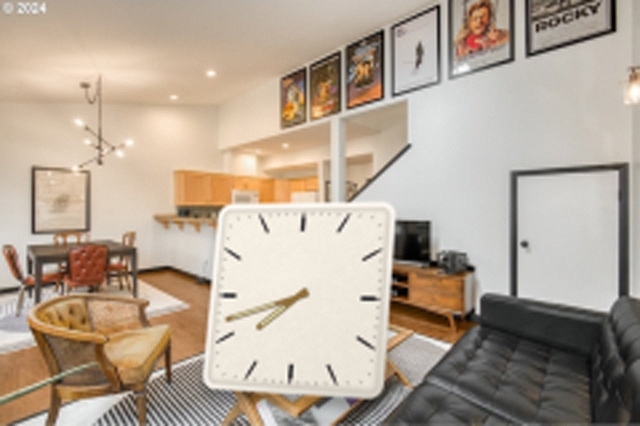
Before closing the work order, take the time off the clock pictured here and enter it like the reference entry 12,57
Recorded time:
7,42
